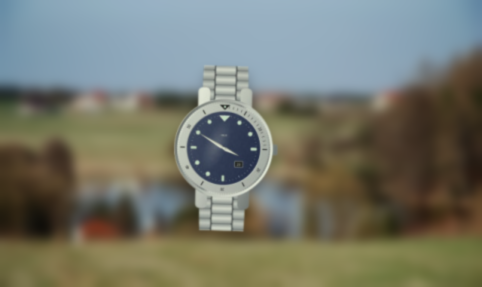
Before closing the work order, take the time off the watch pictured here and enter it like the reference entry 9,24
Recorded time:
3,50
